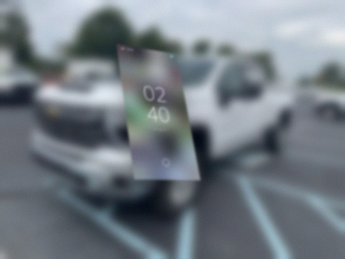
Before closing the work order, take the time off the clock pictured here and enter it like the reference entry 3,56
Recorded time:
2,40
